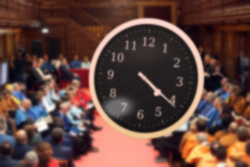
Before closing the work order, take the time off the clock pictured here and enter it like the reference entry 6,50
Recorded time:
4,21
